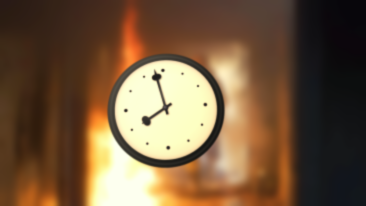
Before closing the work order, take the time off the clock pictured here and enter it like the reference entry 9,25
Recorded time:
7,58
